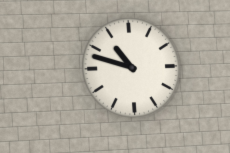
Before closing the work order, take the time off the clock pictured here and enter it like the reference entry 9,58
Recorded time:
10,48
